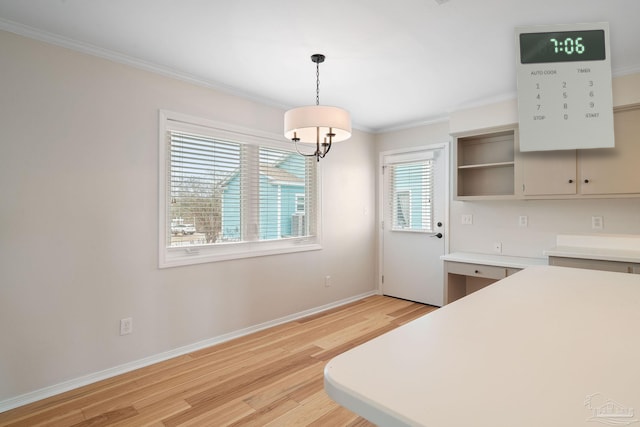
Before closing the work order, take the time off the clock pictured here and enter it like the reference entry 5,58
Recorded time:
7,06
